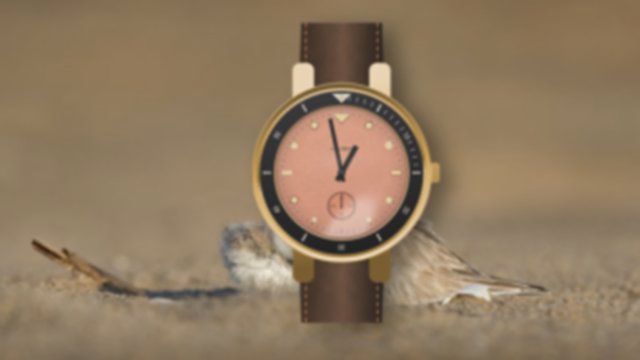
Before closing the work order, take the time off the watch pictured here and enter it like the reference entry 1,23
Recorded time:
12,58
